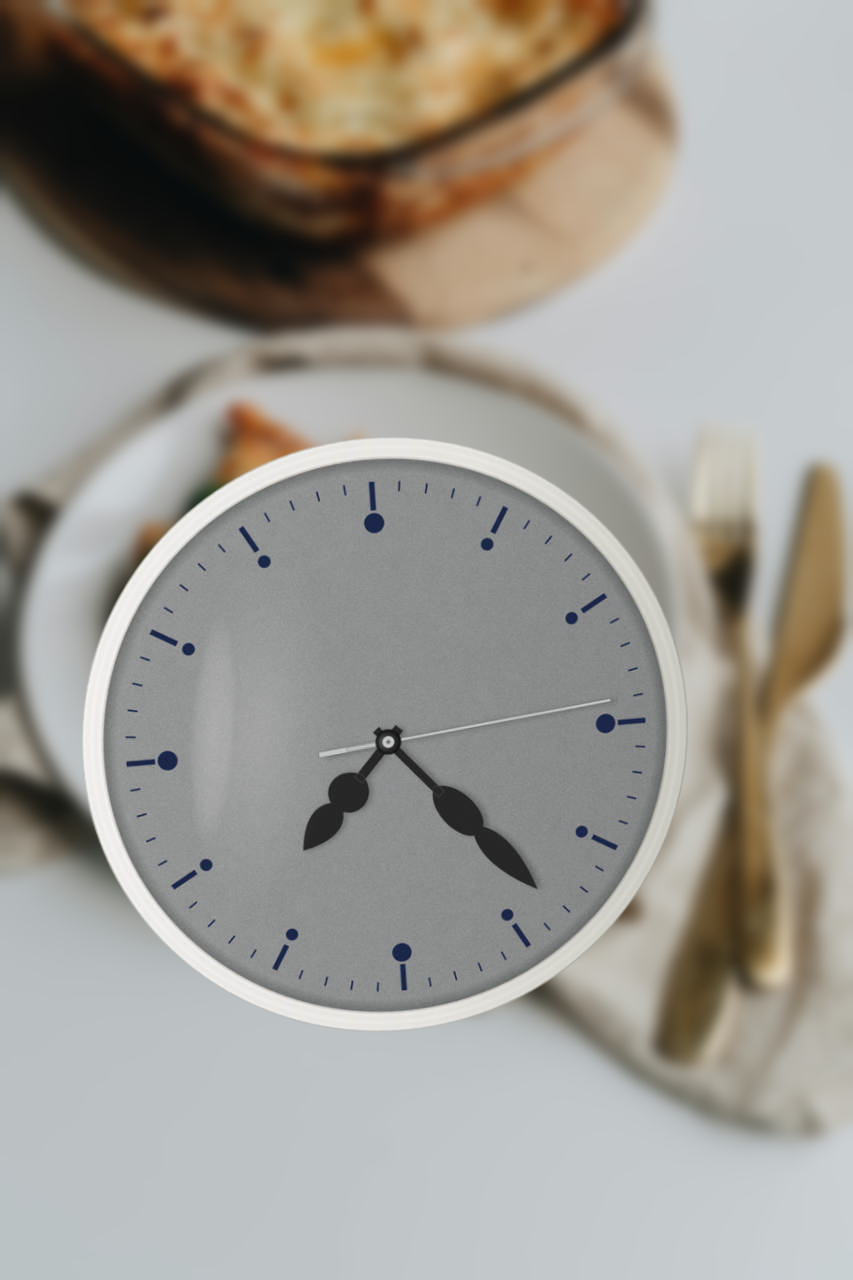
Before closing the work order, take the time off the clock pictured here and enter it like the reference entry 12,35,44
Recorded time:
7,23,14
